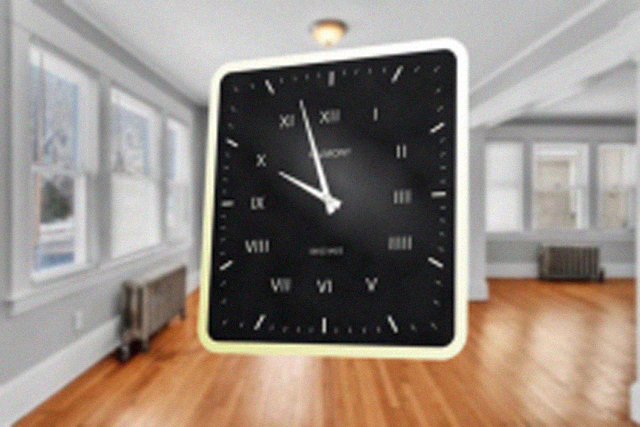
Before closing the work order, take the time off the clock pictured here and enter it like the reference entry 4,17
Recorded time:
9,57
